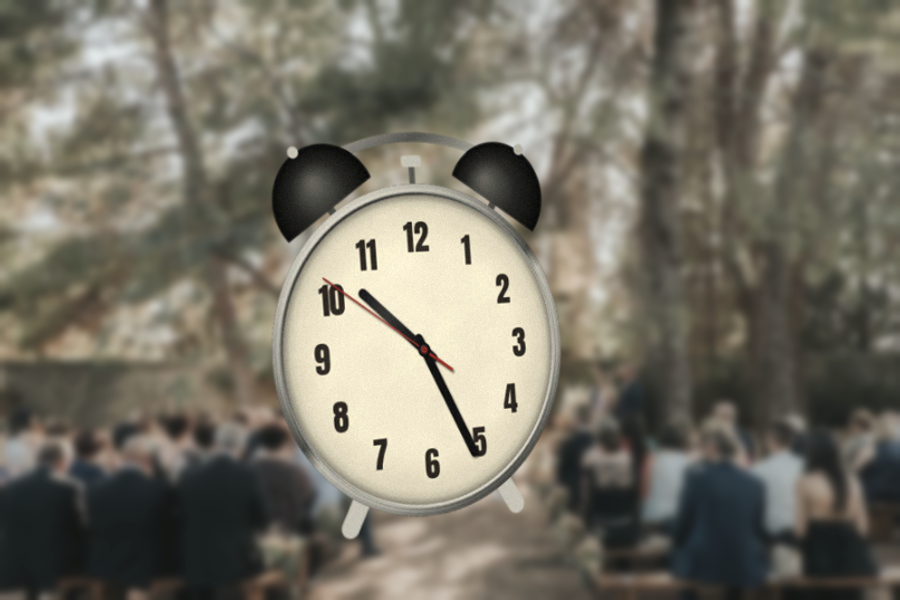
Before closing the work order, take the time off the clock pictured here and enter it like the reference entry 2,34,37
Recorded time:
10,25,51
